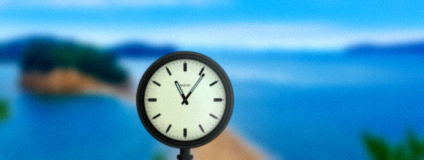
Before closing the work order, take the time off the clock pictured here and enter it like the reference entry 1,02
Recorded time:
11,06
